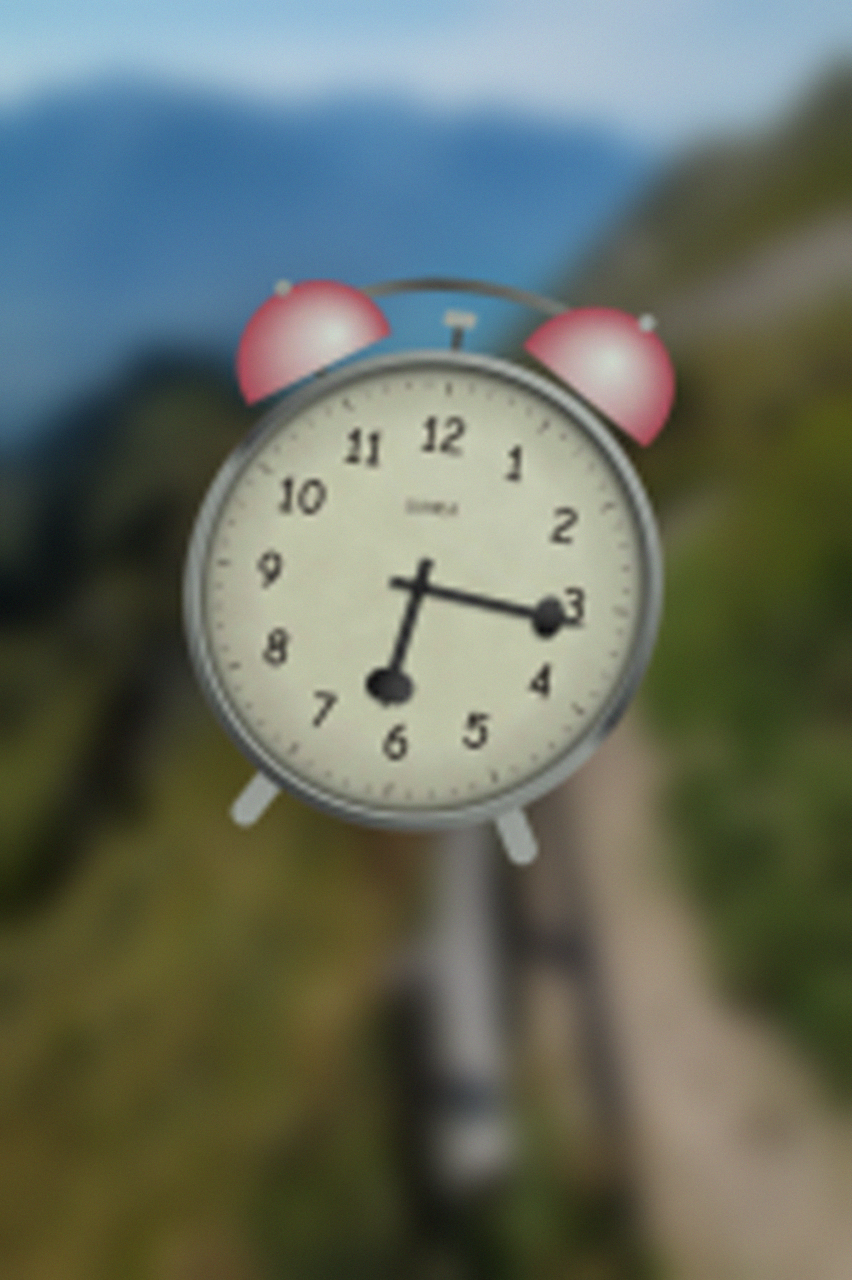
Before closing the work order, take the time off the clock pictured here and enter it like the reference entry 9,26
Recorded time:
6,16
